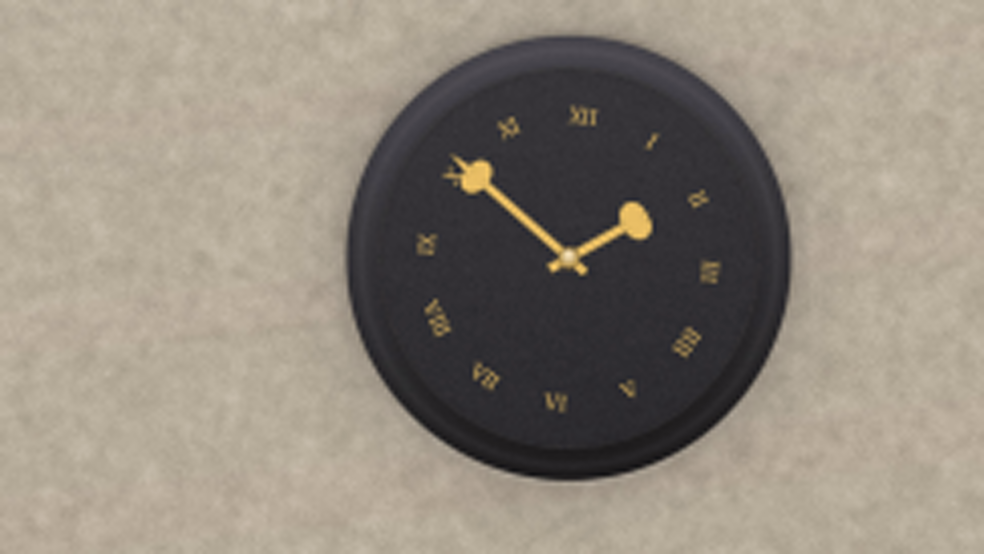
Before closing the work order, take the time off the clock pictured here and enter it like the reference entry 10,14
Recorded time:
1,51
